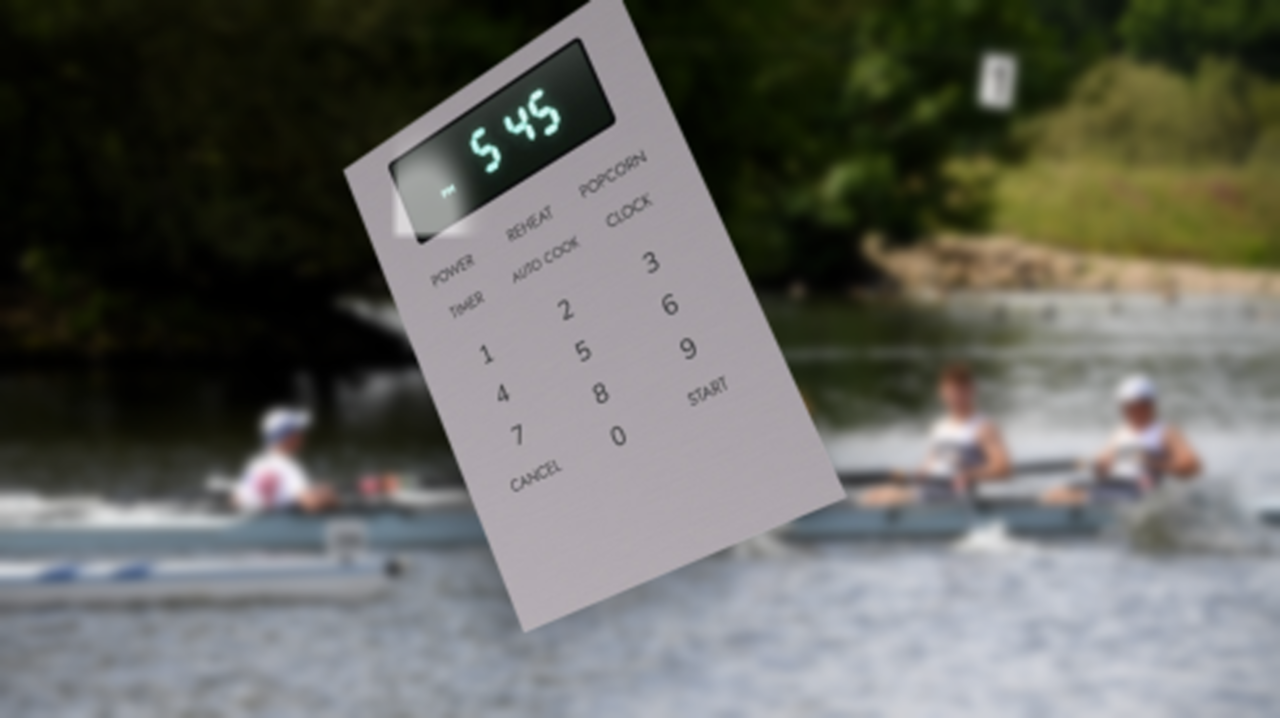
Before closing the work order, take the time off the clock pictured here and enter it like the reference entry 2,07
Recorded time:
5,45
